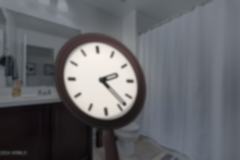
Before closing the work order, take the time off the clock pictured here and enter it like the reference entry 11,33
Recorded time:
2,23
